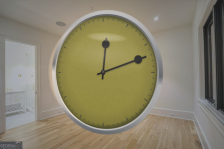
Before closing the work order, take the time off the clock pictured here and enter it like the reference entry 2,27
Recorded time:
12,12
